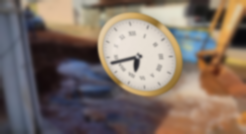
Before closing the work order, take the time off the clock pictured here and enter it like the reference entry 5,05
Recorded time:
6,43
